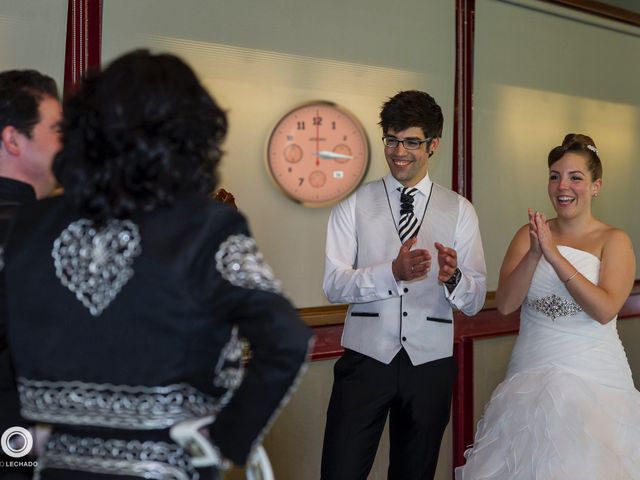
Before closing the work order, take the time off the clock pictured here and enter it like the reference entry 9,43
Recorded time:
3,16
